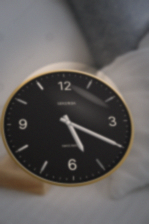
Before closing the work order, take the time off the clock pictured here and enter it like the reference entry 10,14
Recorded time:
5,20
